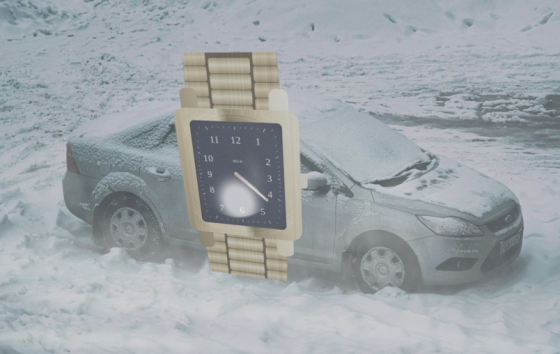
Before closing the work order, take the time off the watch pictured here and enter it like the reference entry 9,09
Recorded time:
4,22
